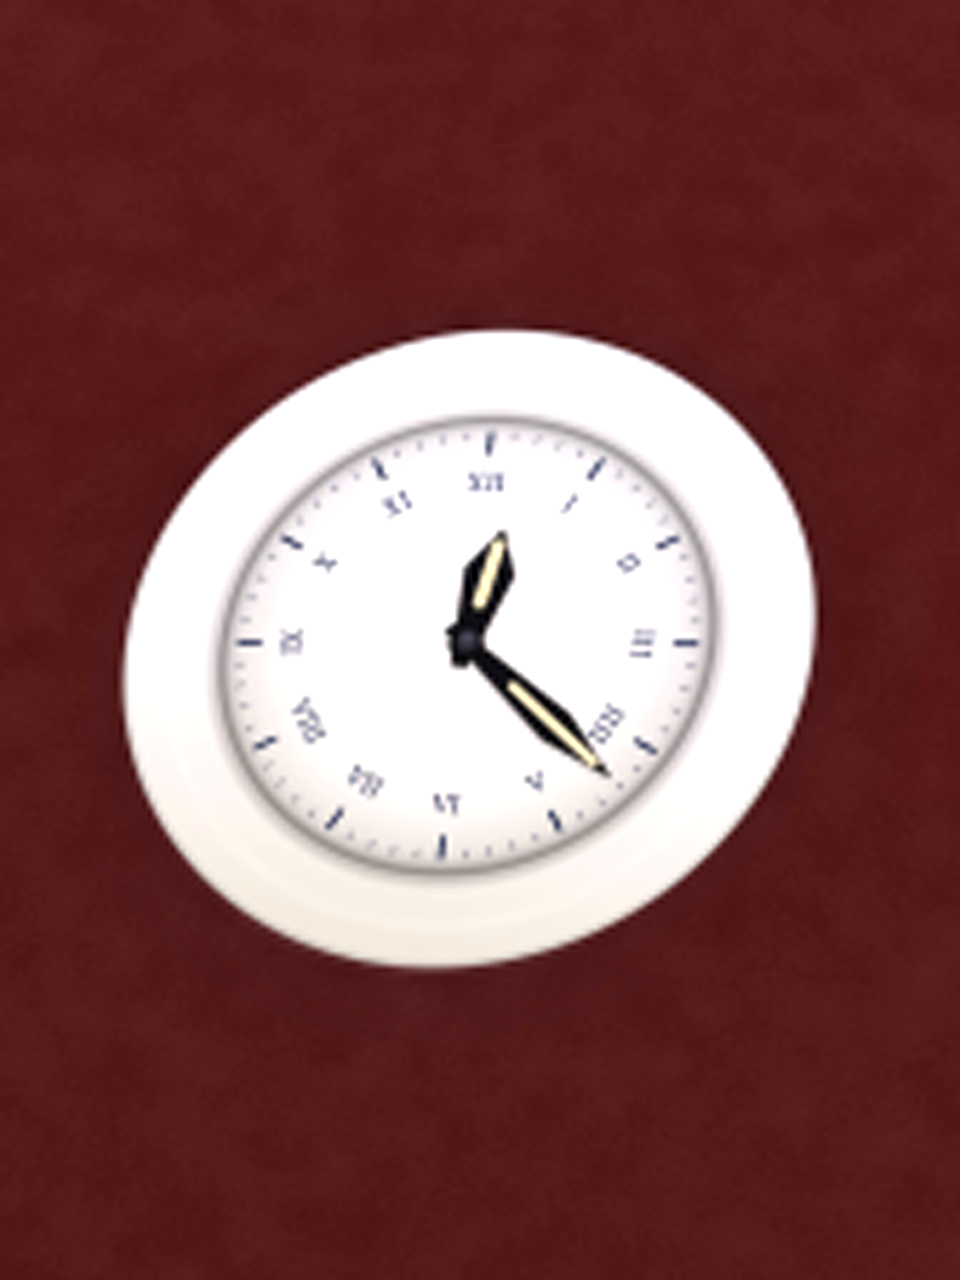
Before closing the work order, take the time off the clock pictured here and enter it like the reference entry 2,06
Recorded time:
12,22
